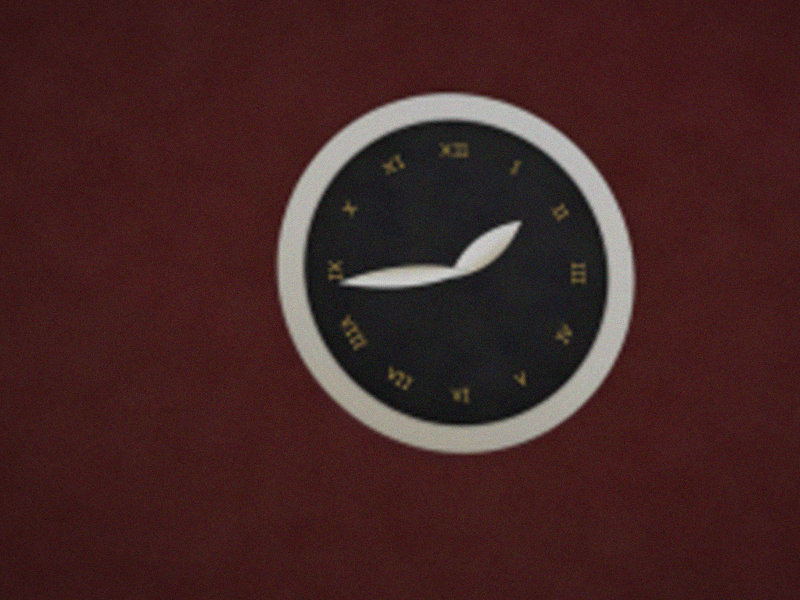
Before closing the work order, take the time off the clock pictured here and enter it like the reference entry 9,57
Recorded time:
1,44
